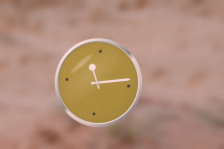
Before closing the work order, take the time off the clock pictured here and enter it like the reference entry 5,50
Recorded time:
11,13
